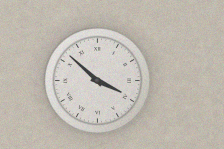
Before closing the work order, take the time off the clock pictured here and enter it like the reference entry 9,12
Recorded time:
3,52
